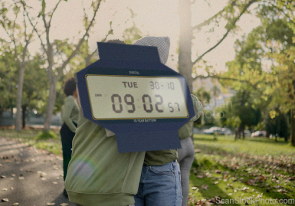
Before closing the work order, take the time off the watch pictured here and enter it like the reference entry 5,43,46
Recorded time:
9,02,57
